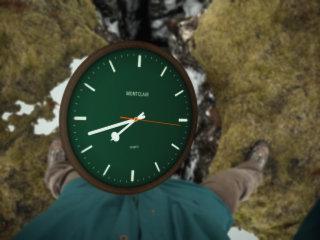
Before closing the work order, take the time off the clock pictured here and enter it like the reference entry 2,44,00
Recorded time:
7,42,16
